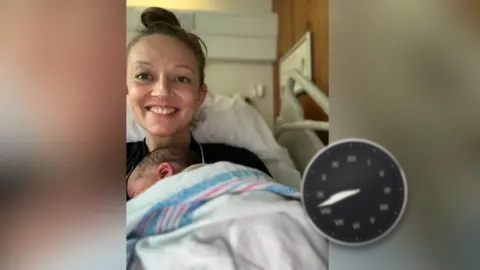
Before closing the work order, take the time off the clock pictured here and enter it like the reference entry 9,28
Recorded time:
8,42
